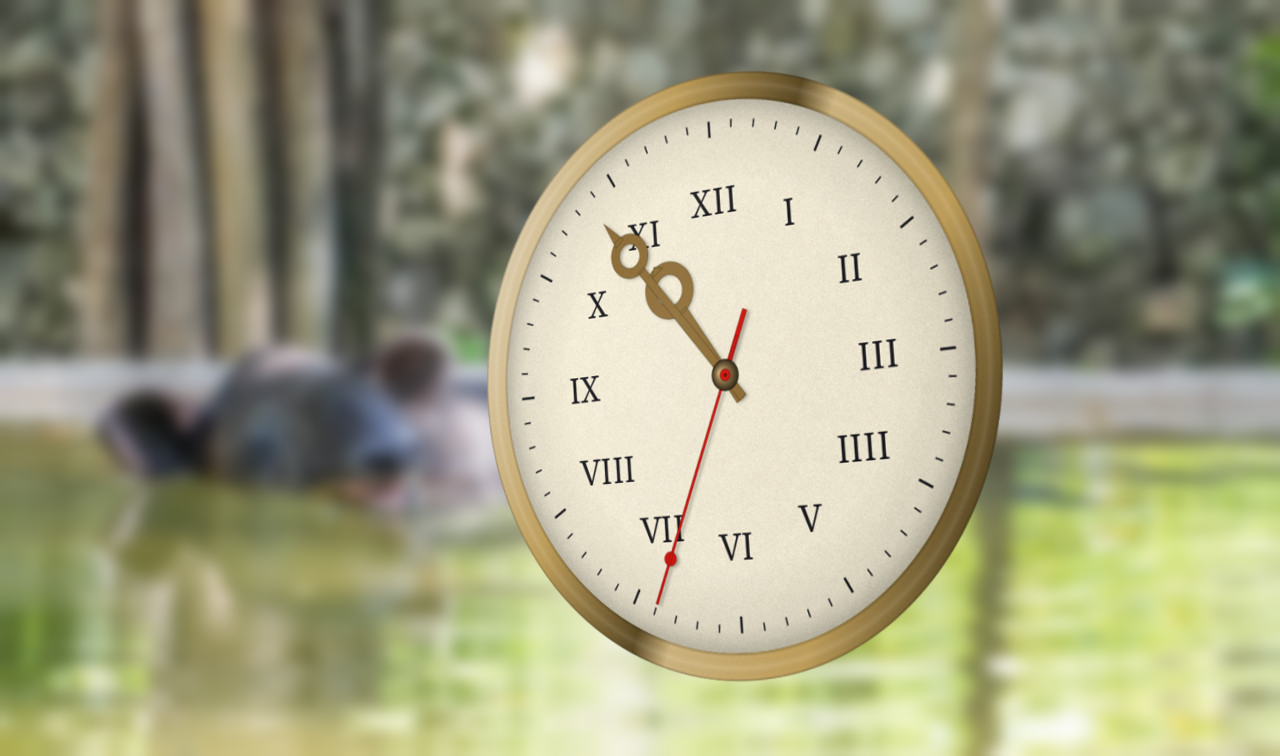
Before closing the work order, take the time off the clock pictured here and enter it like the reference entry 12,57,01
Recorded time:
10,53,34
